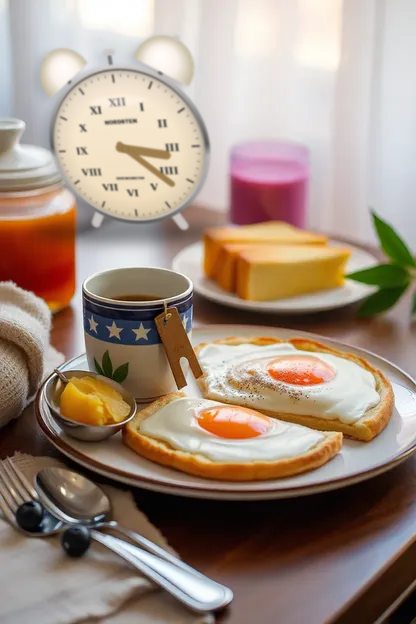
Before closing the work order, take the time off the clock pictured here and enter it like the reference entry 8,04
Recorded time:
3,22
